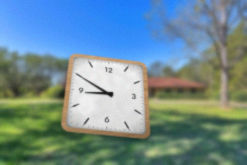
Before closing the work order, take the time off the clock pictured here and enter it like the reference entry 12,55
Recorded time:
8,50
